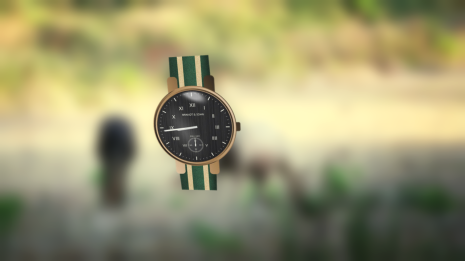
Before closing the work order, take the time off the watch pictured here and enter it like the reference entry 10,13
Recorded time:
8,44
